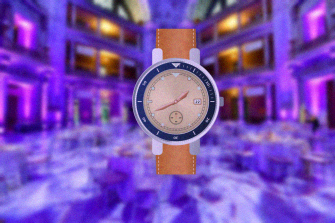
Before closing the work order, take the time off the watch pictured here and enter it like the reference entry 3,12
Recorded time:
1,41
